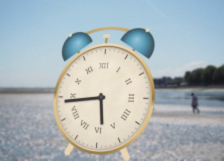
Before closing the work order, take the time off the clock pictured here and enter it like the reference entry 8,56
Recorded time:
5,44
